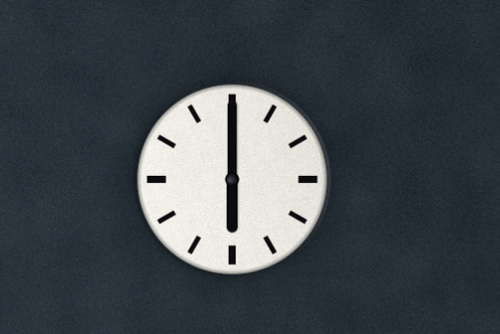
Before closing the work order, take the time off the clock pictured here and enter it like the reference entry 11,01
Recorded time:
6,00
